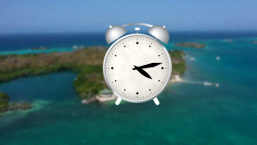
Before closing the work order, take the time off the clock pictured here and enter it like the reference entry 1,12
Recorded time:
4,13
